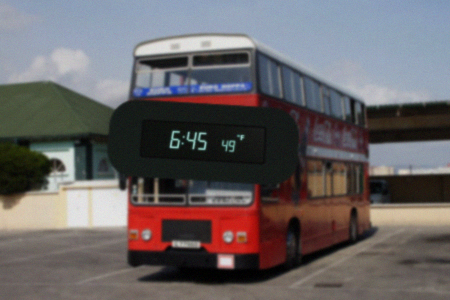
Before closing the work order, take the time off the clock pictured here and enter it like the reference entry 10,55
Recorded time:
6,45
